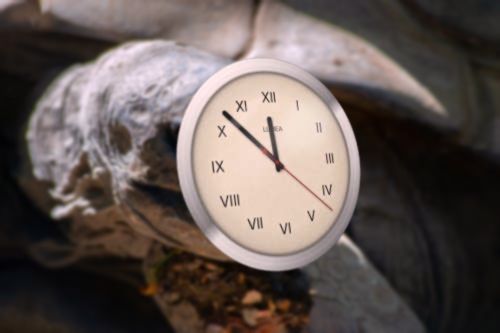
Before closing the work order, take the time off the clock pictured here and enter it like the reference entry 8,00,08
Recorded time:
11,52,22
